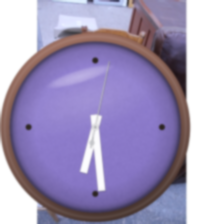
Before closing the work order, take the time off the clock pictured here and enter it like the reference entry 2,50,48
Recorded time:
6,29,02
